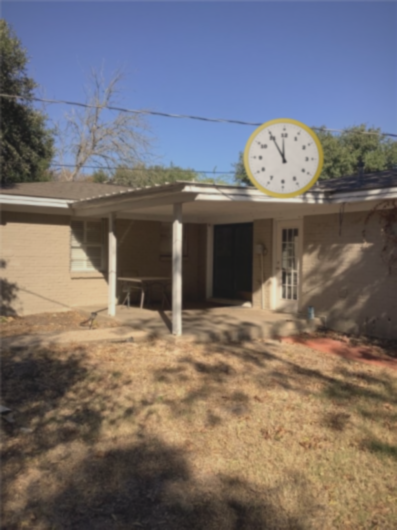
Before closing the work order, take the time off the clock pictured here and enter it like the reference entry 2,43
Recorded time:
11,55
